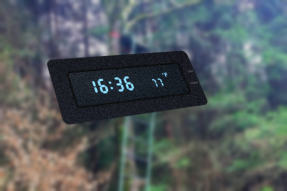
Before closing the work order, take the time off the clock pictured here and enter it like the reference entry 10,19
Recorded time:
16,36
